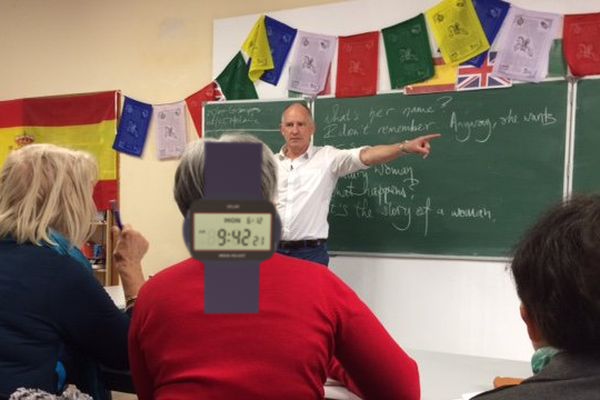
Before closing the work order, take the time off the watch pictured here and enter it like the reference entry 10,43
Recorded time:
9,42
